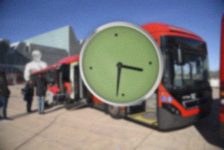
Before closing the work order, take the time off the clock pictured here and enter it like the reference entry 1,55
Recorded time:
3,32
